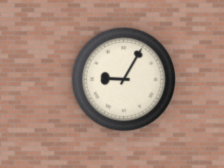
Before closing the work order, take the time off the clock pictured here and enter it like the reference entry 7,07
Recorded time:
9,05
